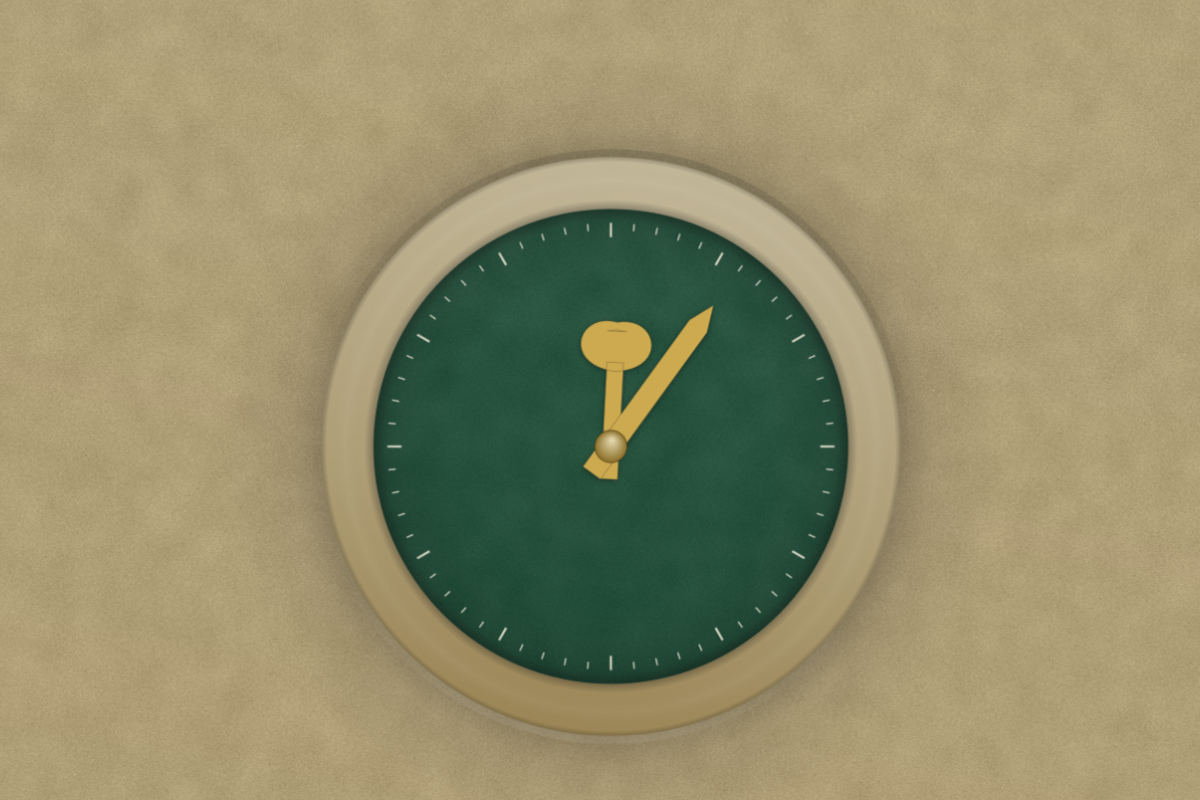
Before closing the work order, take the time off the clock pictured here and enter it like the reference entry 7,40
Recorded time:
12,06
